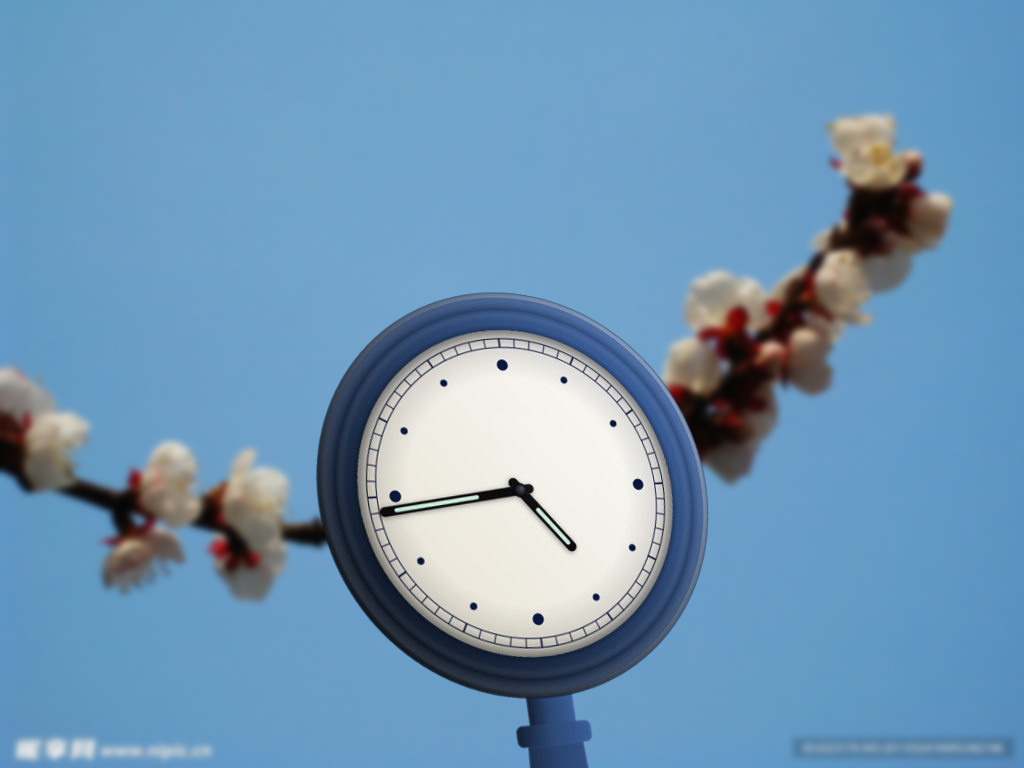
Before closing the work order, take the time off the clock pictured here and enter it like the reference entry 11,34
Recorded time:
4,44
